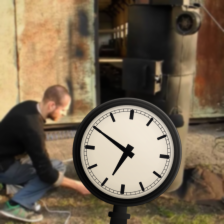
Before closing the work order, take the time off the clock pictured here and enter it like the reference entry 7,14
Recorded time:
6,50
